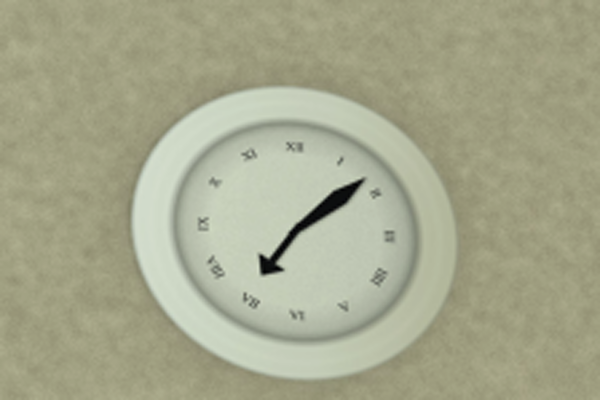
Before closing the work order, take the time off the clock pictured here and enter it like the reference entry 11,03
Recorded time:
7,08
